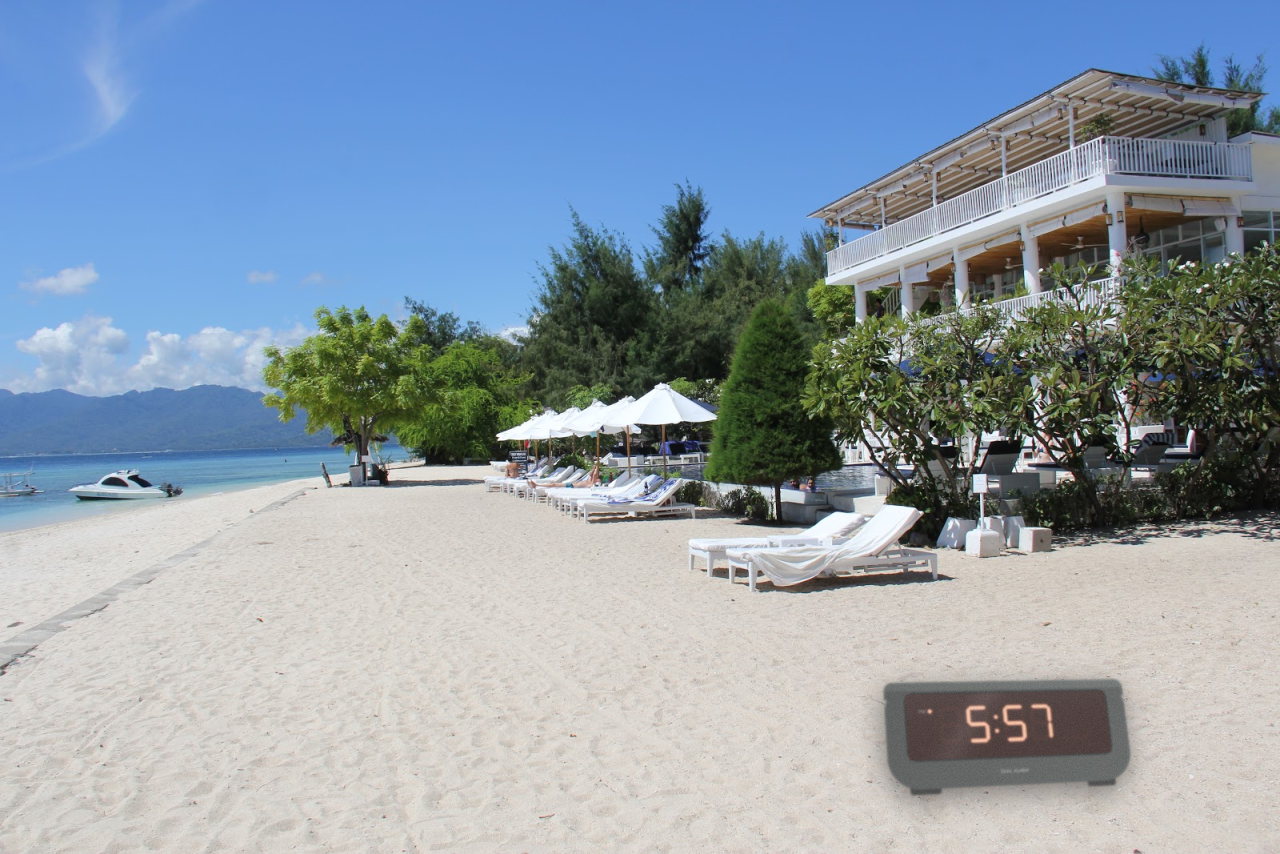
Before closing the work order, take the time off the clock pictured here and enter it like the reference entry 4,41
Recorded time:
5,57
